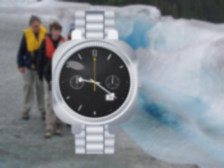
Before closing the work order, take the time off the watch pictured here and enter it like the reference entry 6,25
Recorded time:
9,21
